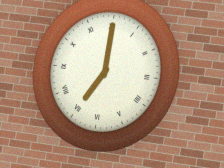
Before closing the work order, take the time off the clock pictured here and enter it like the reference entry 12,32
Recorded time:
7,00
